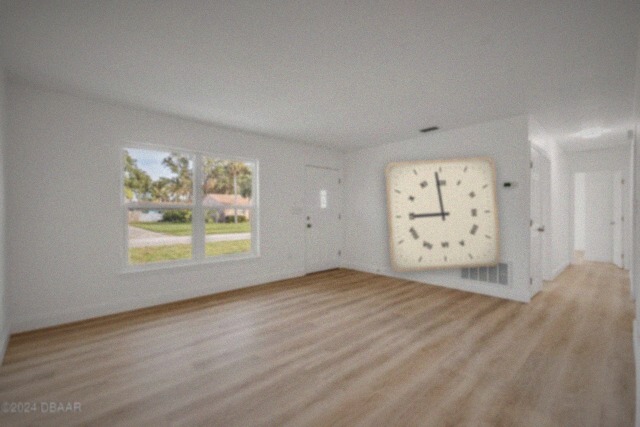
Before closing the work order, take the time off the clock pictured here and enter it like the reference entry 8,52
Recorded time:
8,59
